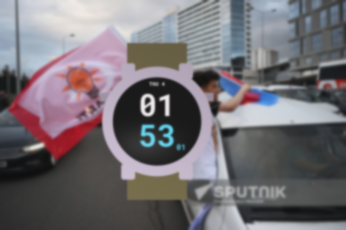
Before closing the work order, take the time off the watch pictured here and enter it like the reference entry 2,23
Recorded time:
1,53
